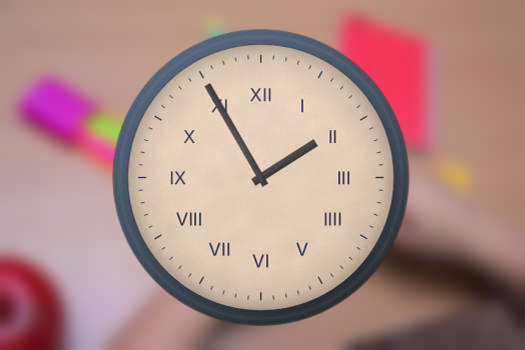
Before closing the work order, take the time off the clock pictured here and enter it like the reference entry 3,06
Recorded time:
1,55
